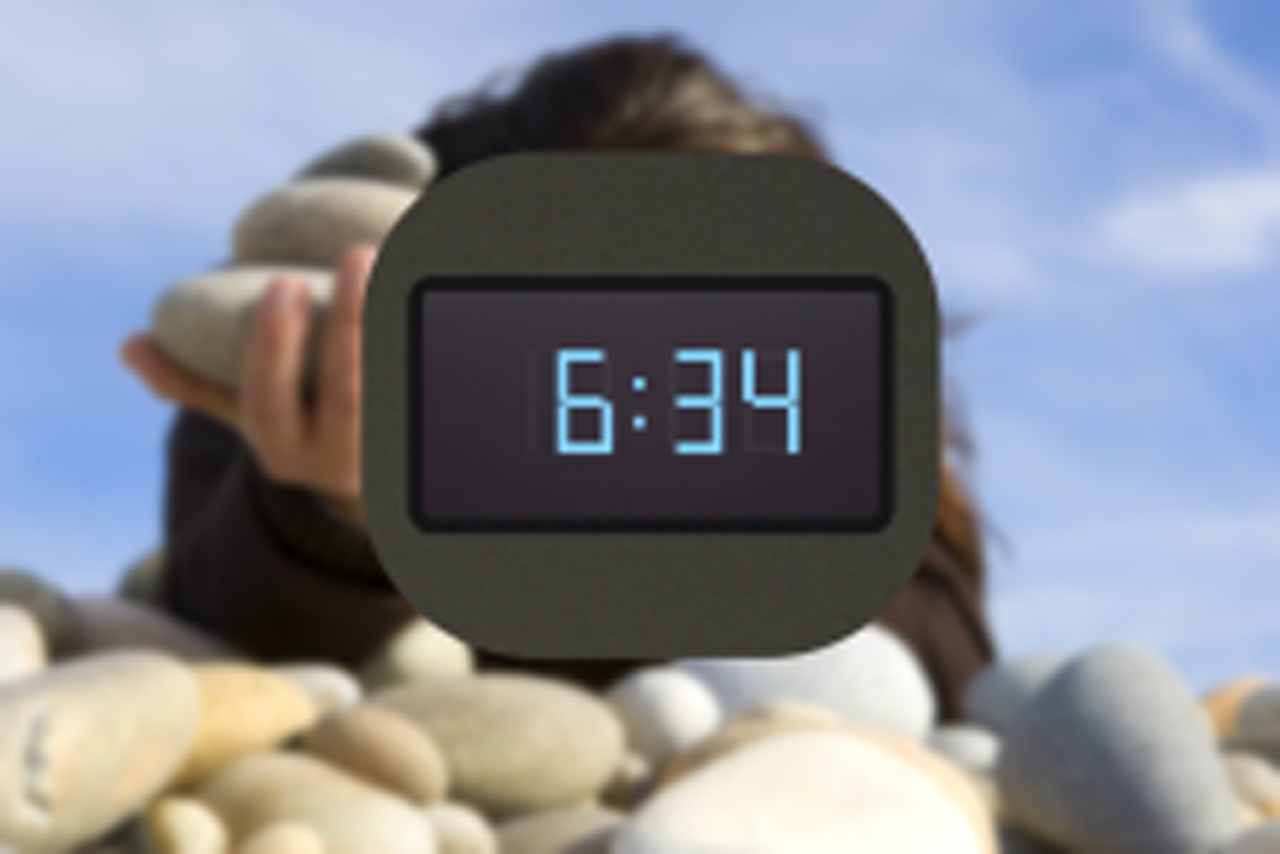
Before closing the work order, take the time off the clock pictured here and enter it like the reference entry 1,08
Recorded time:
6,34
